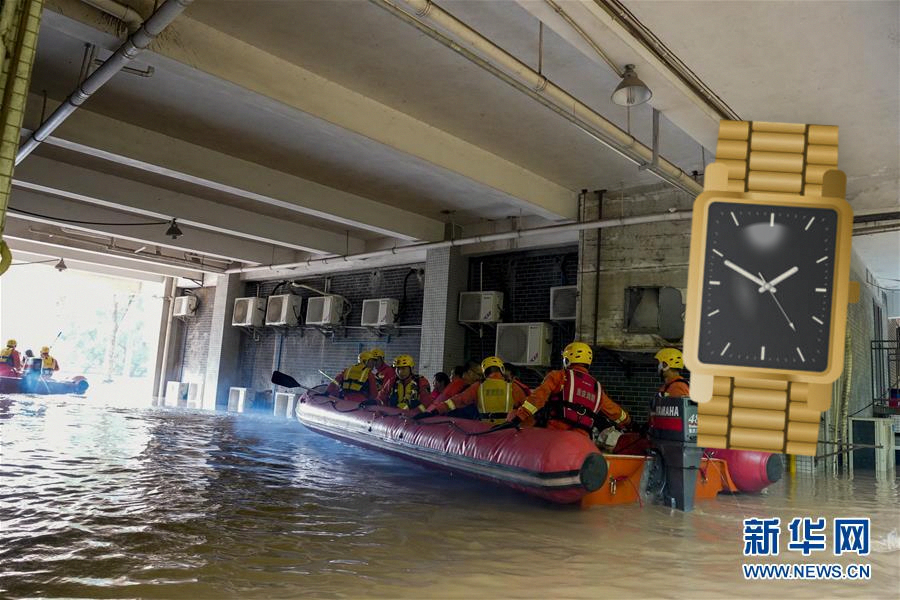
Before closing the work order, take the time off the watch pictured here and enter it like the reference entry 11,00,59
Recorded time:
1,49,24
